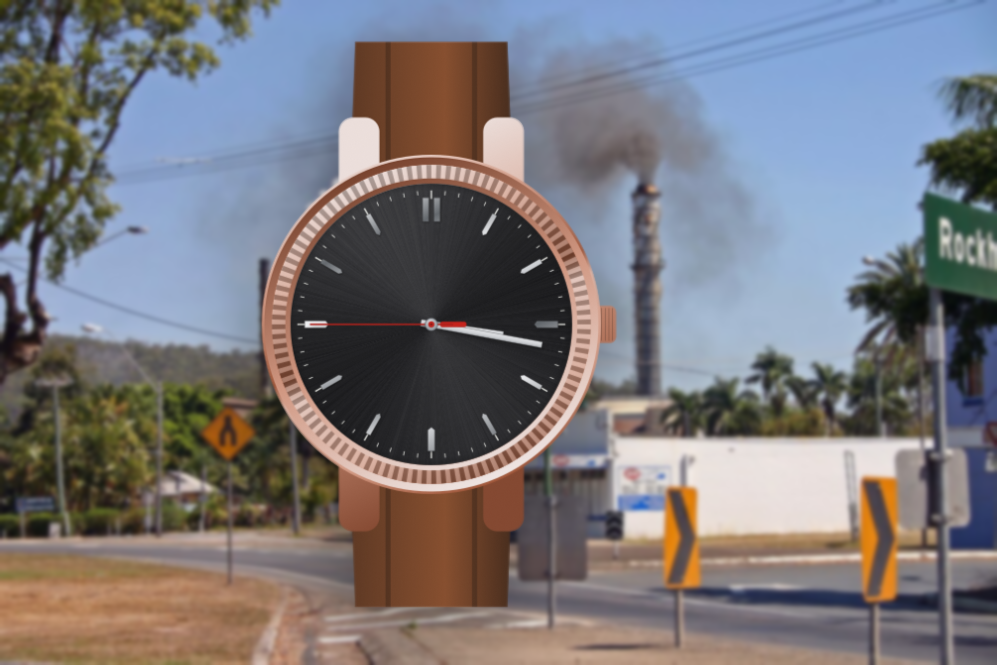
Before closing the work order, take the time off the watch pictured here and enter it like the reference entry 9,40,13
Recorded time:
3,16,45
